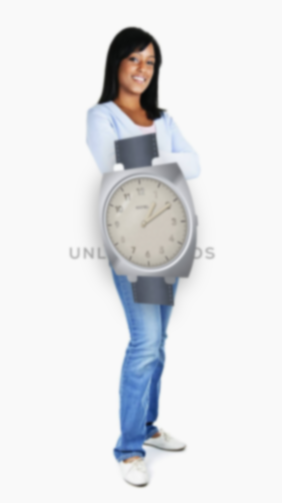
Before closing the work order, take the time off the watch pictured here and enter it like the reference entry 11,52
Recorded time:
1,10
